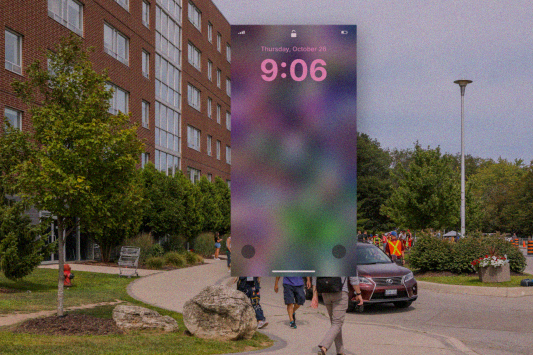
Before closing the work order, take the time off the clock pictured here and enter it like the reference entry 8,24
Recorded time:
9,06
